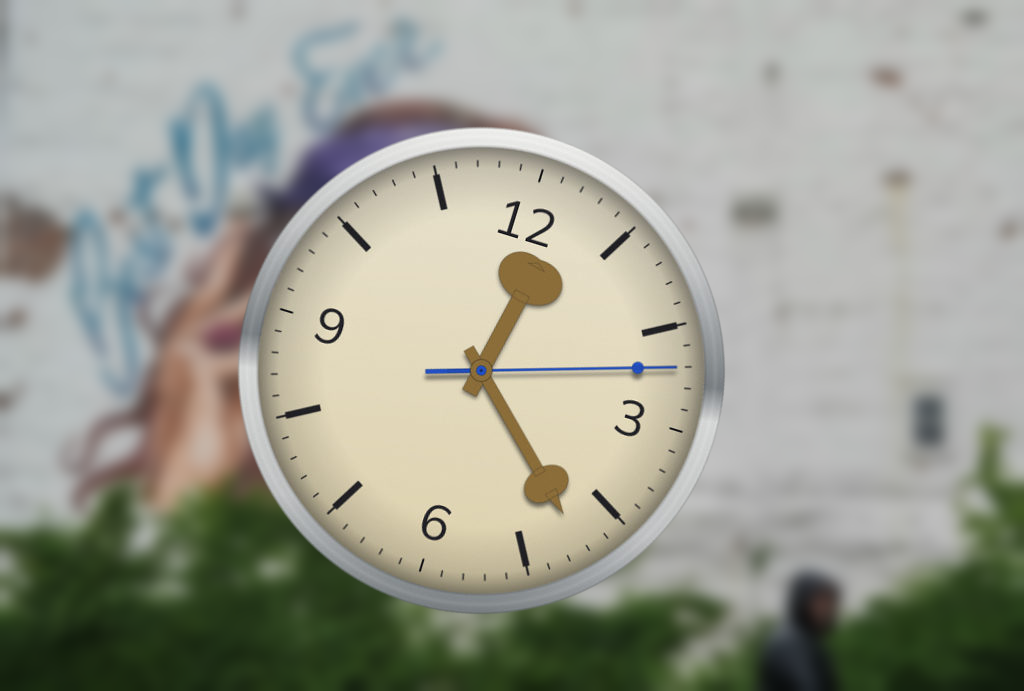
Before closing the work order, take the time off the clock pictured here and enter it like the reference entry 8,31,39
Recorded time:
12,22,12
